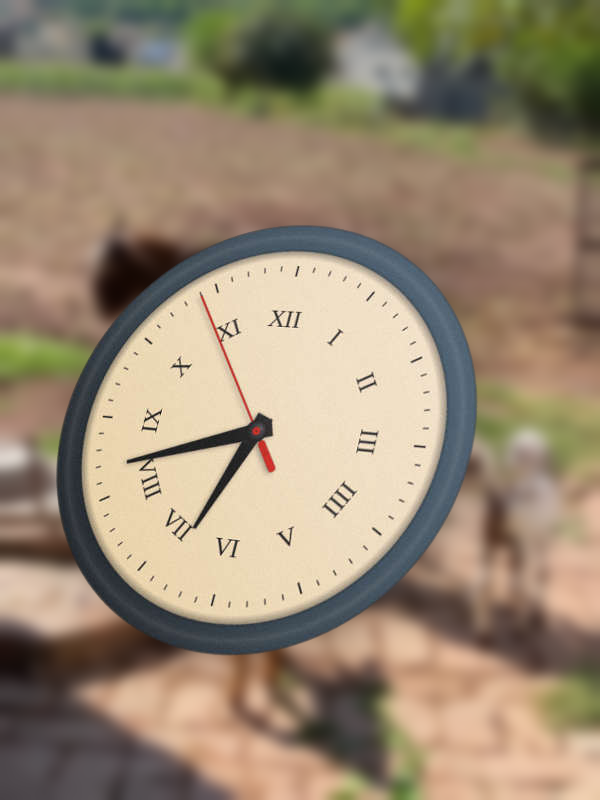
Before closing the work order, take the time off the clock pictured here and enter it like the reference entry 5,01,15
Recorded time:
6,41,54
